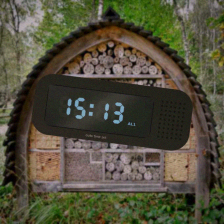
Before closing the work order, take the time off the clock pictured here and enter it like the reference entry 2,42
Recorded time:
15,13
